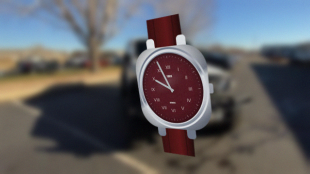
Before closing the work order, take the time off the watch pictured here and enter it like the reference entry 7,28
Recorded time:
9,56
